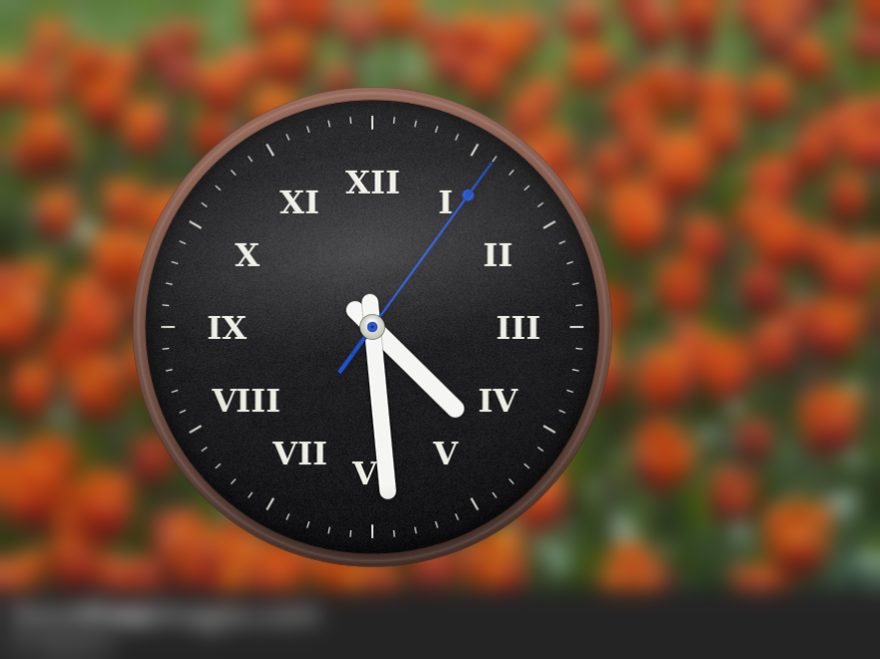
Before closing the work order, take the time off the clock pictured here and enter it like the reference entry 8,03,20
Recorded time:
4,29,06
